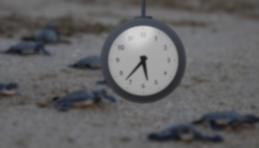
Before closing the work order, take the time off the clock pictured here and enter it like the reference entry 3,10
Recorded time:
5,37
